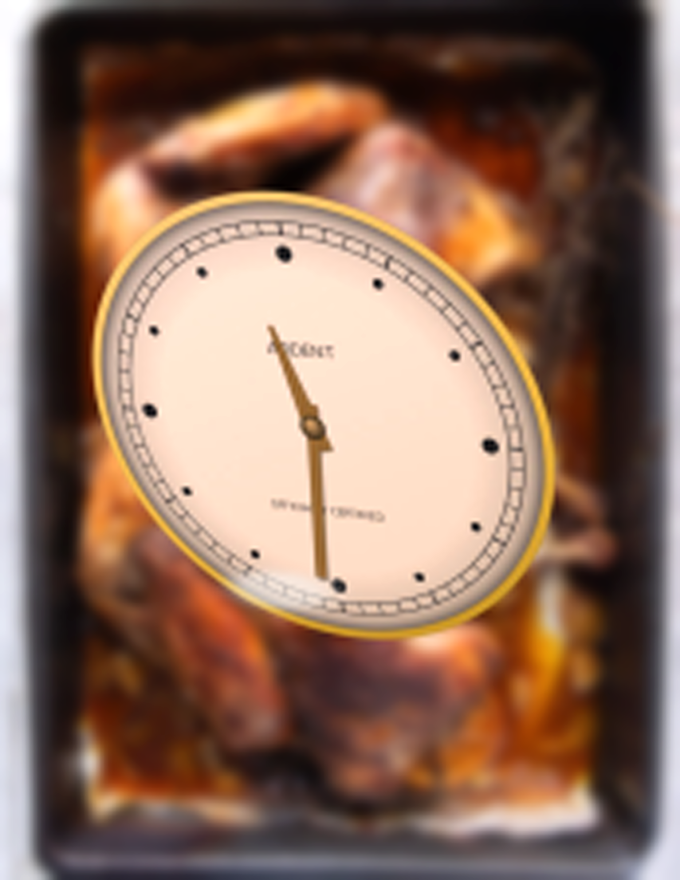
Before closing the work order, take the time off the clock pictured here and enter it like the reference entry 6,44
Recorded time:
11,31
